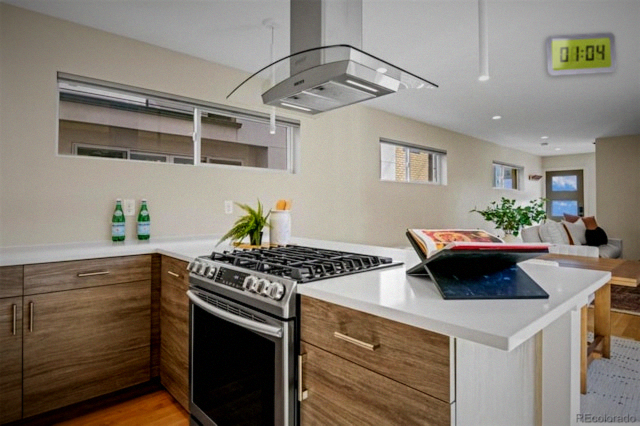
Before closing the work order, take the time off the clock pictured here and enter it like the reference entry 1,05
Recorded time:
1,04
